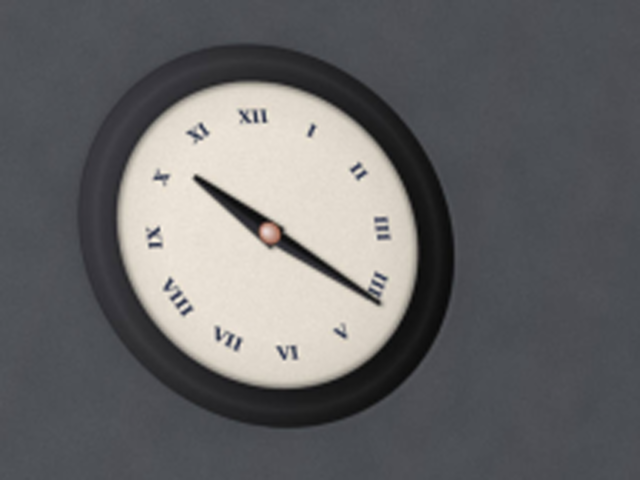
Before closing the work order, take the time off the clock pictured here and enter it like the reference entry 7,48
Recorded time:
10,21
